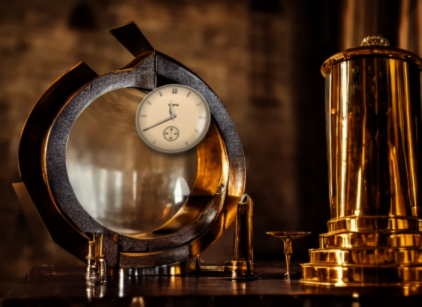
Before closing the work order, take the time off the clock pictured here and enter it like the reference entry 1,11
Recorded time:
11,40
